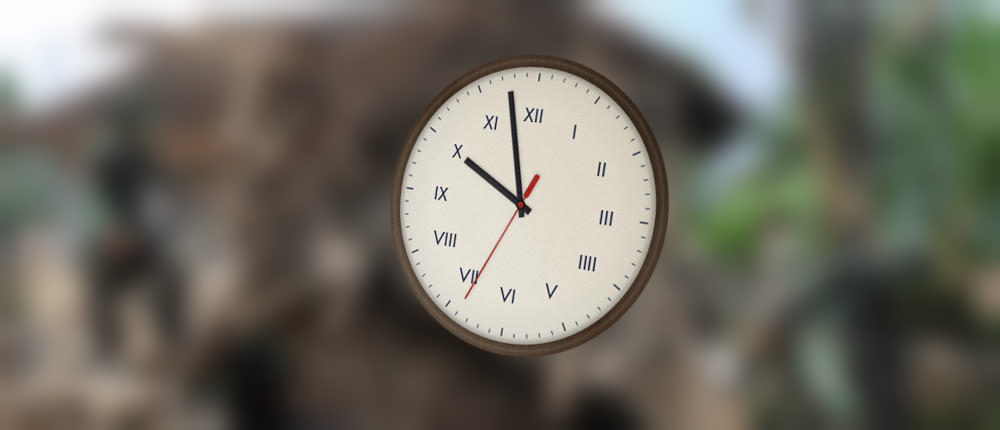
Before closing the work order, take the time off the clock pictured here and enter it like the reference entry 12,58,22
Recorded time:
9,57,34
